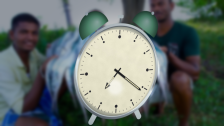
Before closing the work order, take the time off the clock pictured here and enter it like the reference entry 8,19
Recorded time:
7,21
